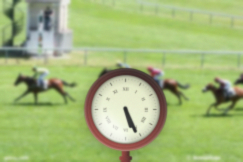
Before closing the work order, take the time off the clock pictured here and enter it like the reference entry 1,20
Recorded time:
5,26
